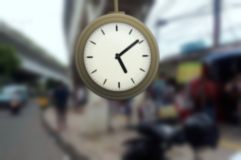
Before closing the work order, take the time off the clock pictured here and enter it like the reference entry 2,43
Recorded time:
5,09
